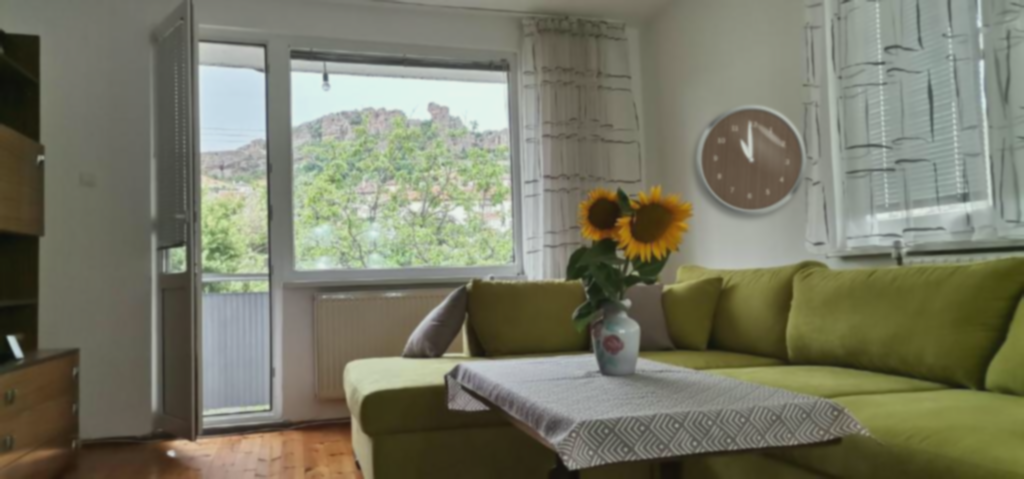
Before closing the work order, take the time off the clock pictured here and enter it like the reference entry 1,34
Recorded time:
10,59
